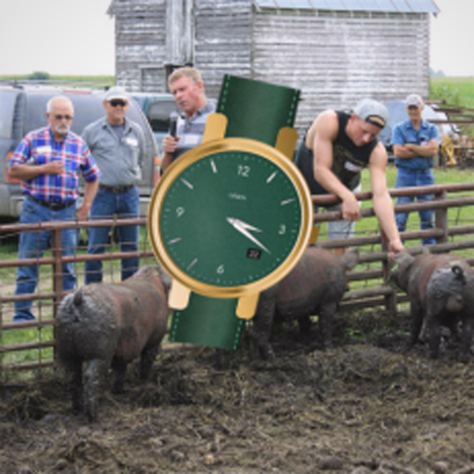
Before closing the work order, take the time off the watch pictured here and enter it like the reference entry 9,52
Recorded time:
3,20
